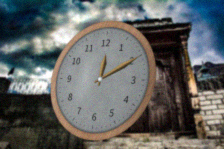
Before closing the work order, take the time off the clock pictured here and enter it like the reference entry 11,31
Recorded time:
12,10
